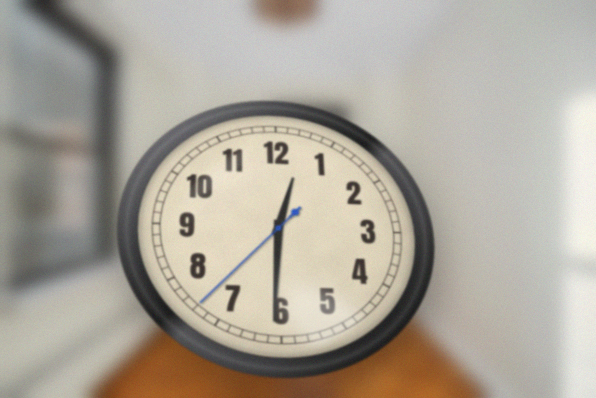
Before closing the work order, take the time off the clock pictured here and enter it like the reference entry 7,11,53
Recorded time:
12,30,37
